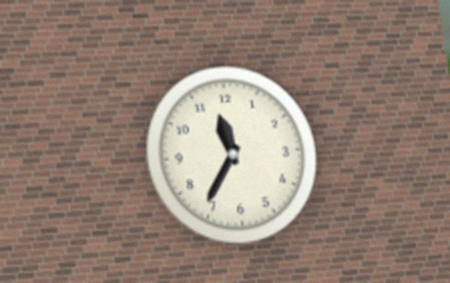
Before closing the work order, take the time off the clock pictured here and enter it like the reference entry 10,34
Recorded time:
11,36
